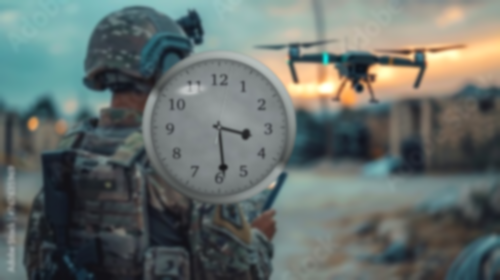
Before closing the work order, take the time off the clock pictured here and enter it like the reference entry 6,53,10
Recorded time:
3,29,02
